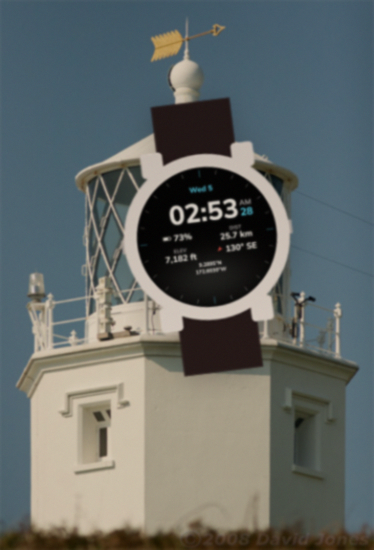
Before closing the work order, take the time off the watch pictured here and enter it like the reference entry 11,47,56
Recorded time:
2,53,28
